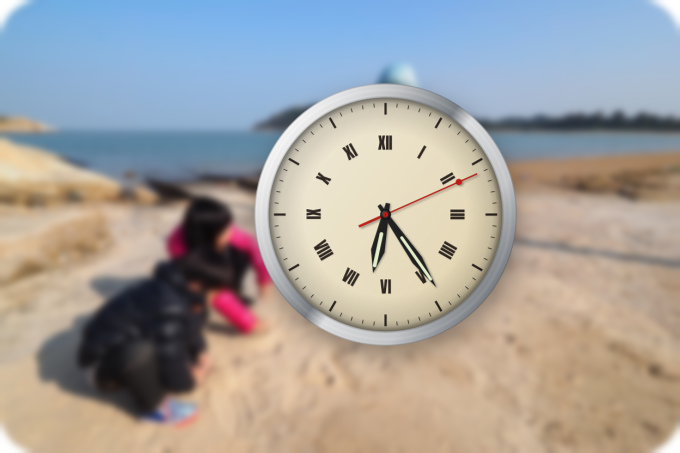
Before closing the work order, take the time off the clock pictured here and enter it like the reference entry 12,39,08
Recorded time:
6,24,11
